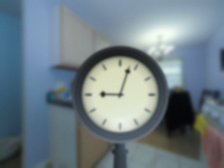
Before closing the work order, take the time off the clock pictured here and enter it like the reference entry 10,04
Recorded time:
9,03
